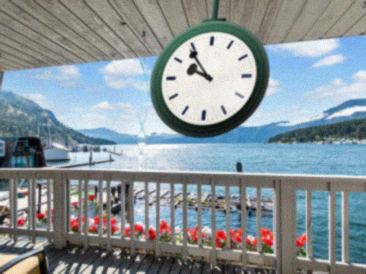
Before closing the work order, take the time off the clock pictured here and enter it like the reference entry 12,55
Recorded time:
9,54
